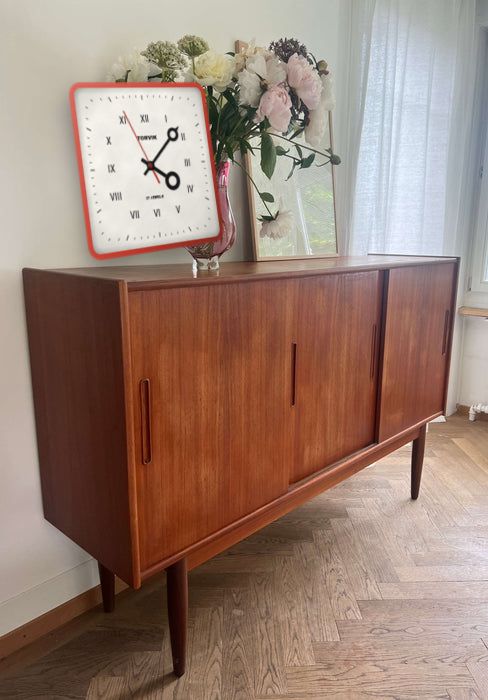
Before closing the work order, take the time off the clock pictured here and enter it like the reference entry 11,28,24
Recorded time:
4,07,56
